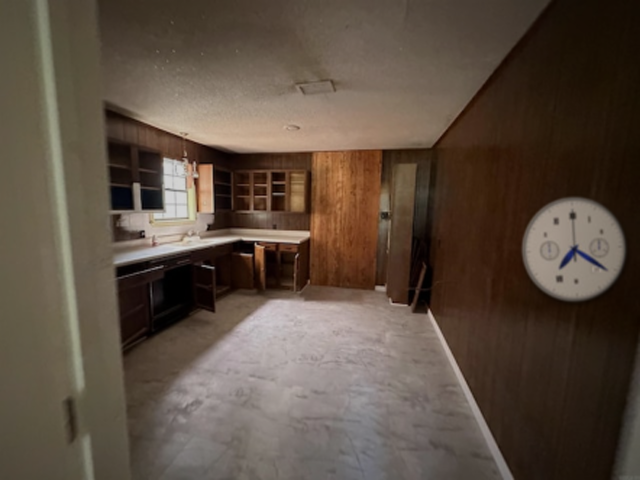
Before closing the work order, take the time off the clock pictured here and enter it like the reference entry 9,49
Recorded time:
7,21
